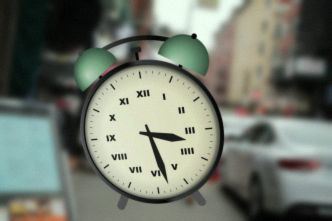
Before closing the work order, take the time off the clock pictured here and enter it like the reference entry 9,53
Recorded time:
3,28
